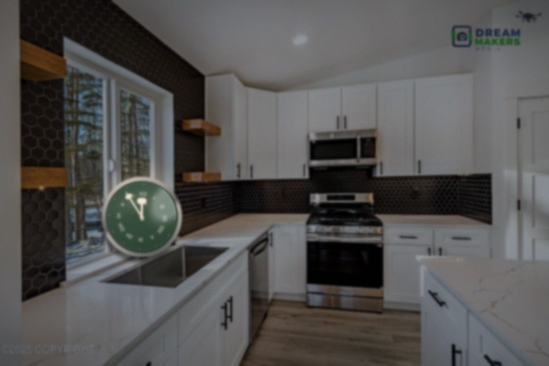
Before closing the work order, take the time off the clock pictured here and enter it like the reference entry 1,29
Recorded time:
11,54
